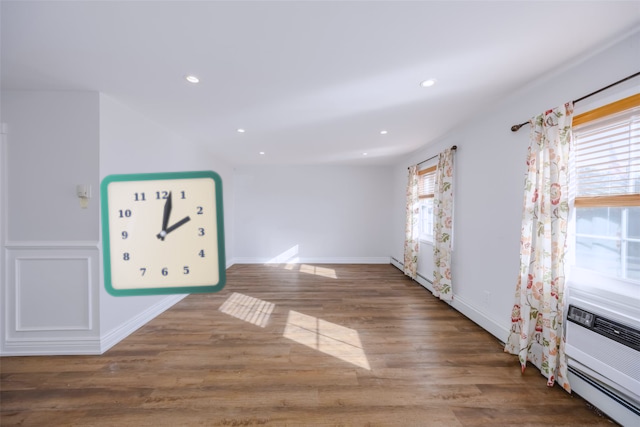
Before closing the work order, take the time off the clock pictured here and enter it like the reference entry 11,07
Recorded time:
2,02
